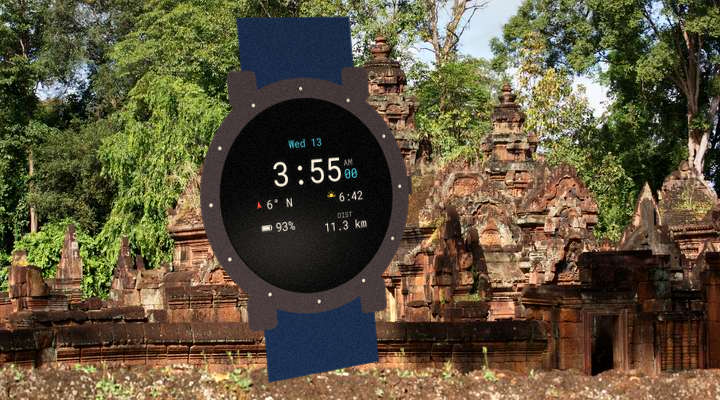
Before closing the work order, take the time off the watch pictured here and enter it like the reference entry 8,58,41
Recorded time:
3,55,00
